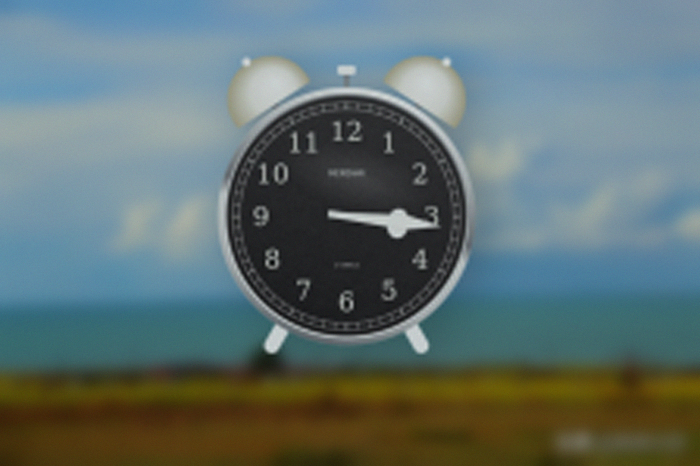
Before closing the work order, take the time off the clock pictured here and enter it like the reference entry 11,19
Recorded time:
3,16
